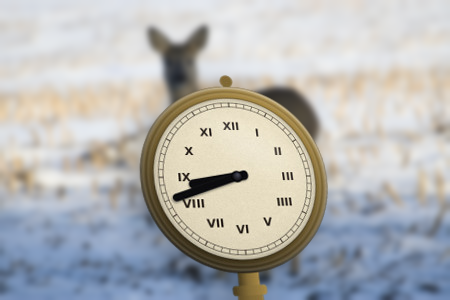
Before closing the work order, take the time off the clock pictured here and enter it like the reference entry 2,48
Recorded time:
8,42
